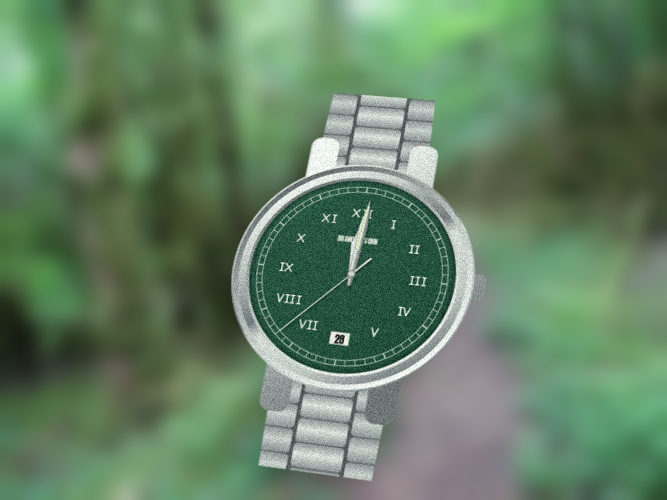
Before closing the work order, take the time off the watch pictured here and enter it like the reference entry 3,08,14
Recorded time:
12,00,37
